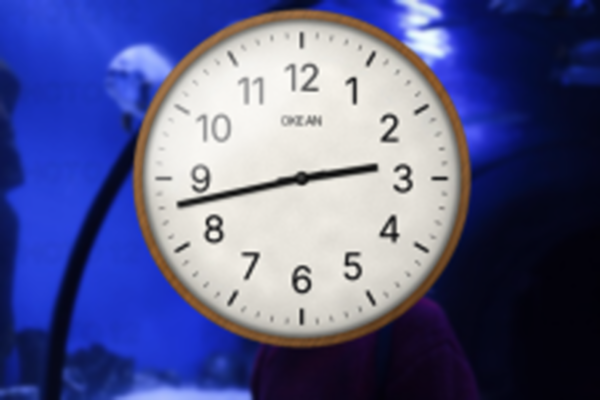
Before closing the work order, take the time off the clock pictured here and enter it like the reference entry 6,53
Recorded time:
2,43
